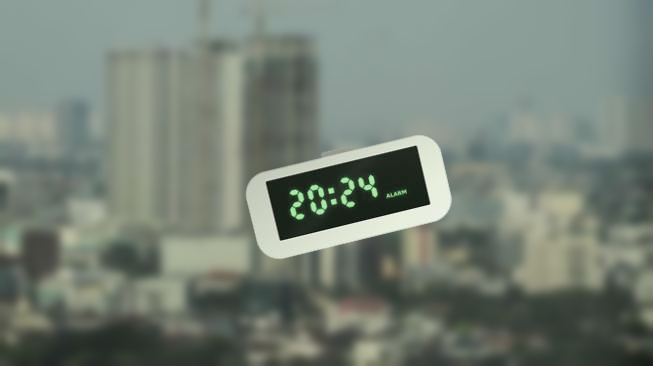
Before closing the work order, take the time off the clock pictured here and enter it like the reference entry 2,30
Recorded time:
20,24
